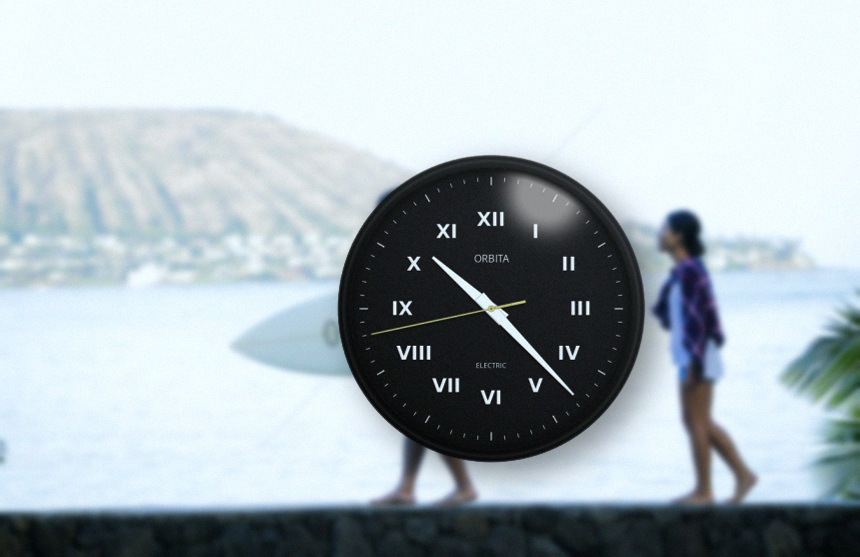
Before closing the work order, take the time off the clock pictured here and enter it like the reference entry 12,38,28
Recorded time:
10,22,43
